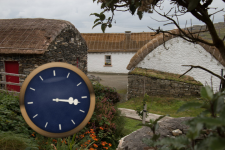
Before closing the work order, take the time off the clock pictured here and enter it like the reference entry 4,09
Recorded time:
3,17
